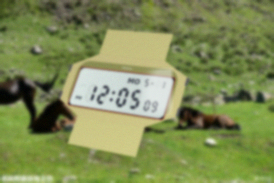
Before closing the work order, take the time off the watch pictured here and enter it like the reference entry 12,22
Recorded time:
12,05
